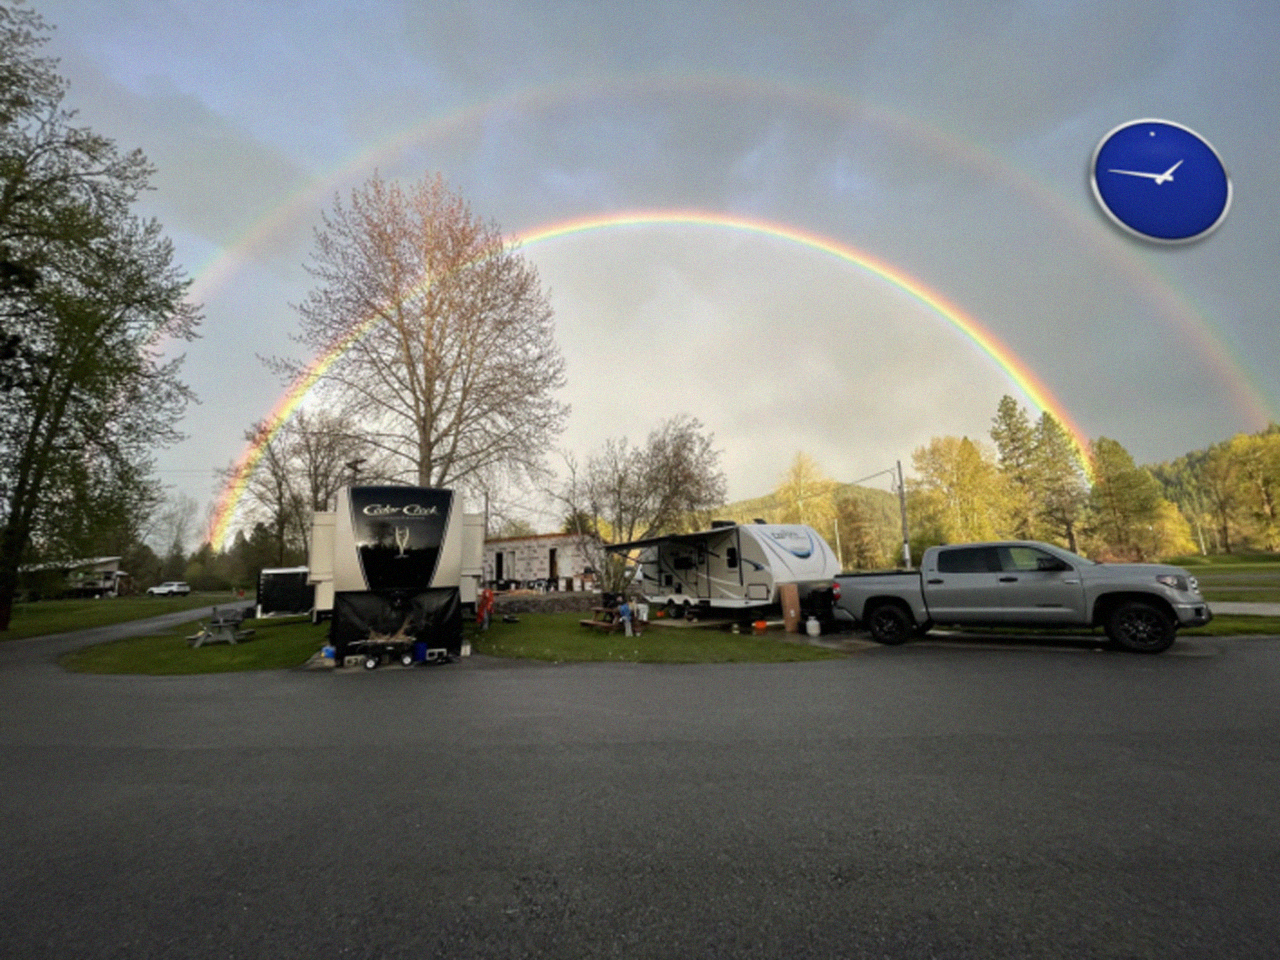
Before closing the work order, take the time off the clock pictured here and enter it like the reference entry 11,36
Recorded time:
1,47
